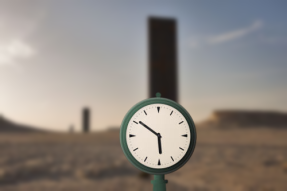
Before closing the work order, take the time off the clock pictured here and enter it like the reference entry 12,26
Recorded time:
5,51
